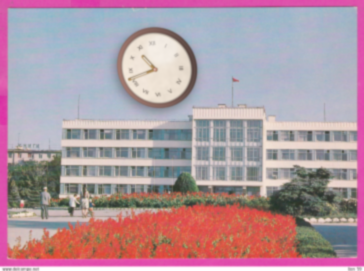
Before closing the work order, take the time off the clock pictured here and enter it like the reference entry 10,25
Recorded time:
10,42
